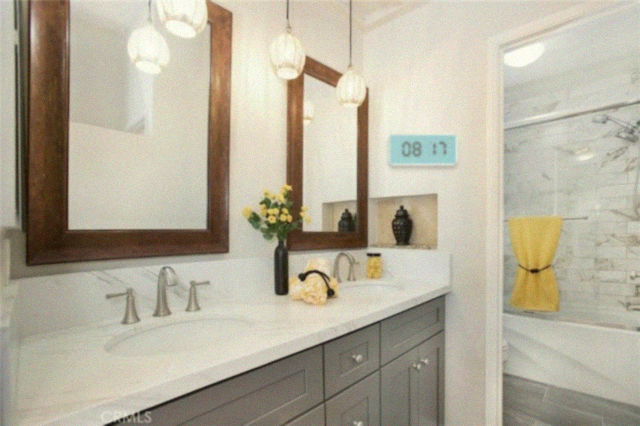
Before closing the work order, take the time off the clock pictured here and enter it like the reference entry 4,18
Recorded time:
8,17
